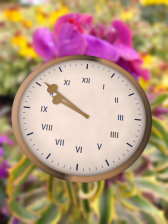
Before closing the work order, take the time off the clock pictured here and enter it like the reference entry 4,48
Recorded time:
9,51
